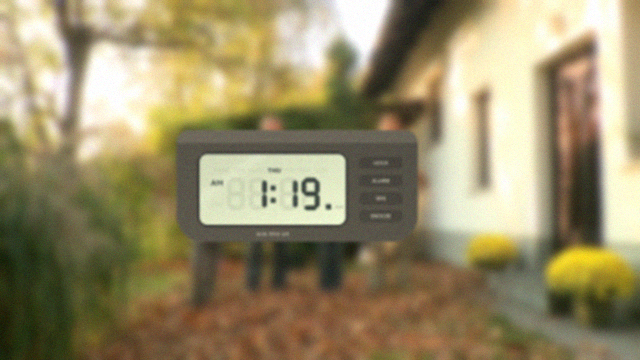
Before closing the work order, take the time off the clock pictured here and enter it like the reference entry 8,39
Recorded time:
1,19
